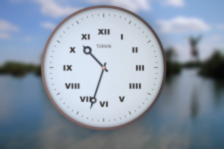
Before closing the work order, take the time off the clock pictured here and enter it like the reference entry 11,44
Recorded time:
10,33
